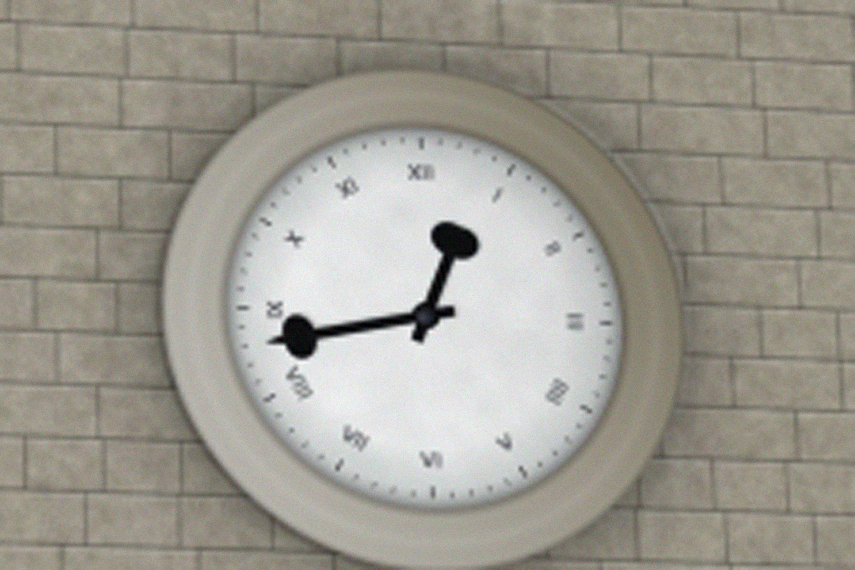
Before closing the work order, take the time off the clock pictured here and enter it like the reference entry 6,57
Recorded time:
12,43
